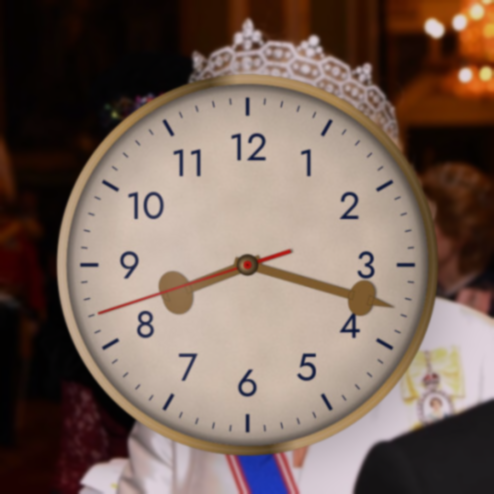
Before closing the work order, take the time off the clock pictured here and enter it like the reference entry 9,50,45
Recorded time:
8,17,42
